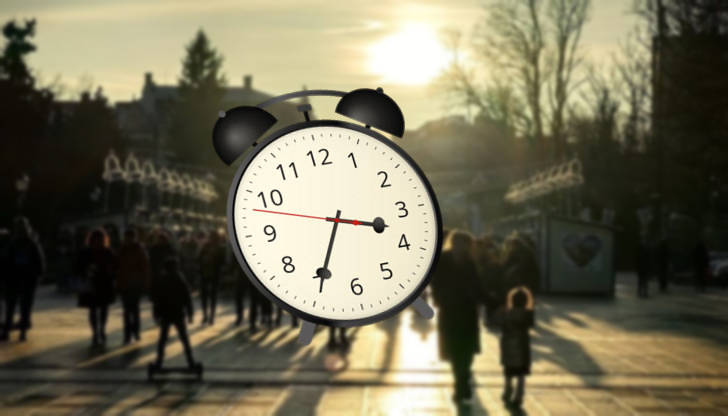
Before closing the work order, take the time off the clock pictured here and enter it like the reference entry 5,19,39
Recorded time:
3,34,48
